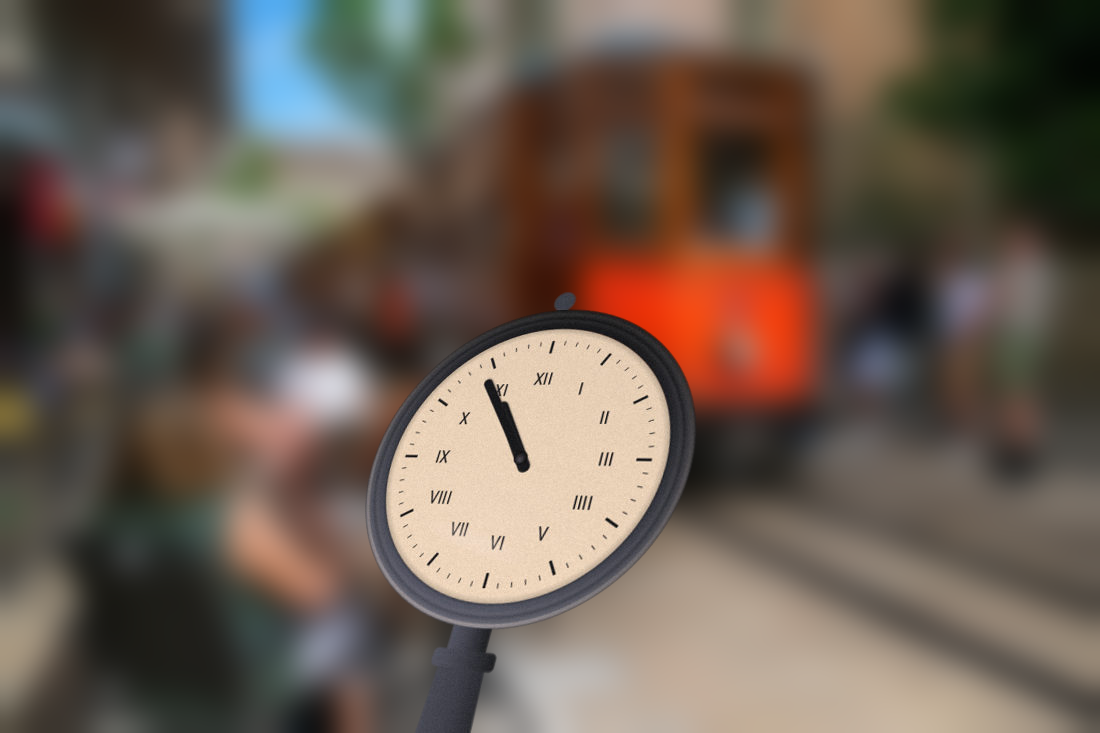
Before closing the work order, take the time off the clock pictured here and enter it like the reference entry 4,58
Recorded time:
10,54
